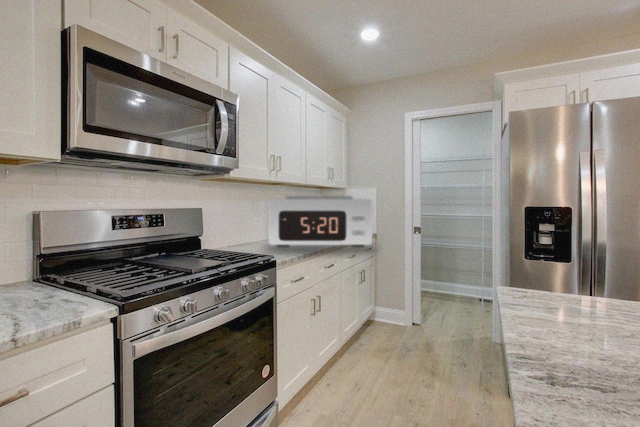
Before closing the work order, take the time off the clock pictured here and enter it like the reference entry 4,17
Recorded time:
5,20
